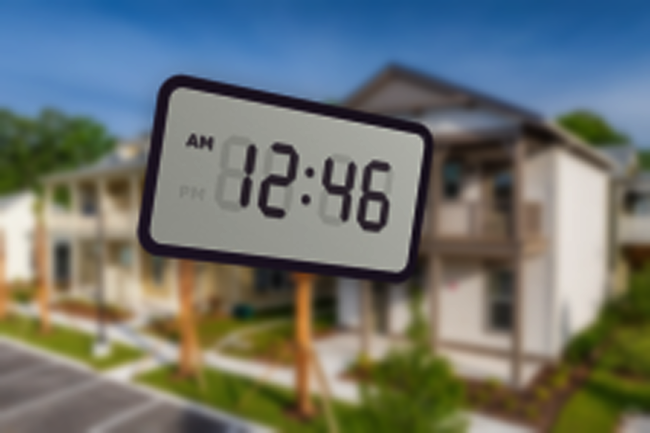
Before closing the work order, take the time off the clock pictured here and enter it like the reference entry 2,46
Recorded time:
12,46
